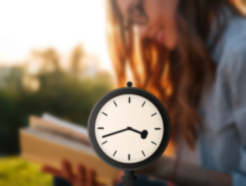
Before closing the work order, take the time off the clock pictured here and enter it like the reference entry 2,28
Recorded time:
3,42
